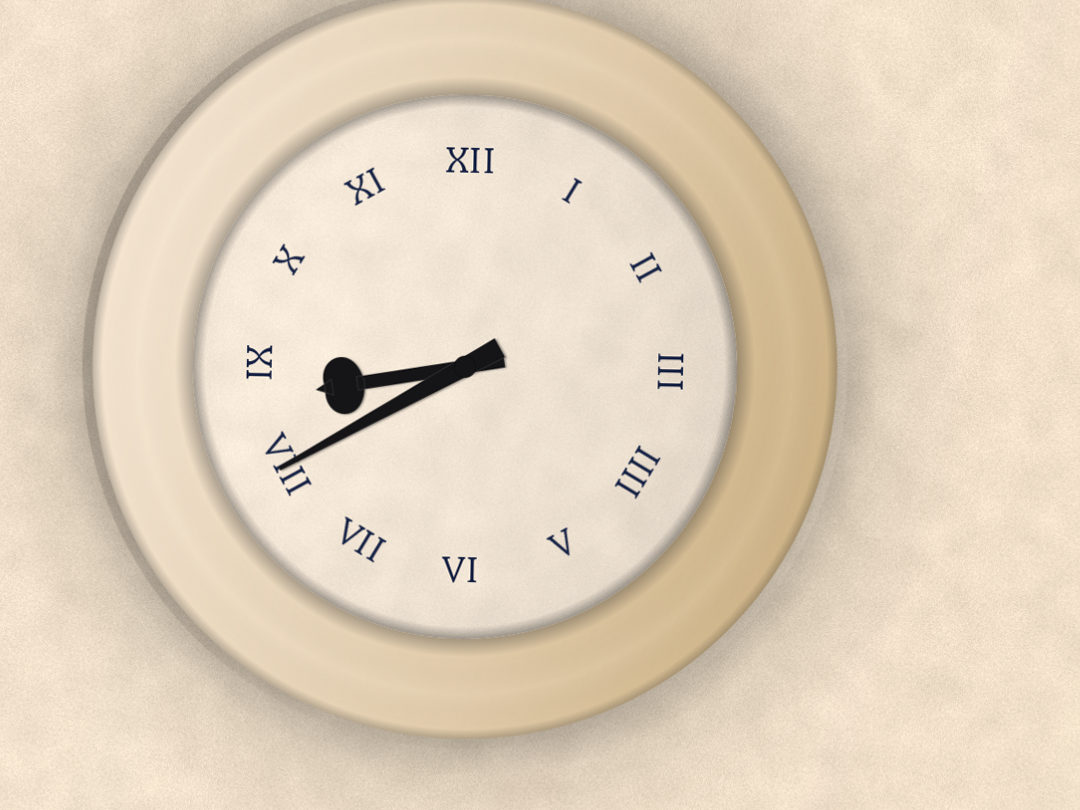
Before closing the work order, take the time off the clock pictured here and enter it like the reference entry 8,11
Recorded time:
8,40
